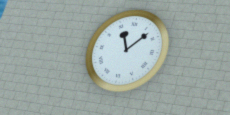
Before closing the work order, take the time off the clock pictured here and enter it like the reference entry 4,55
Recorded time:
11,07
